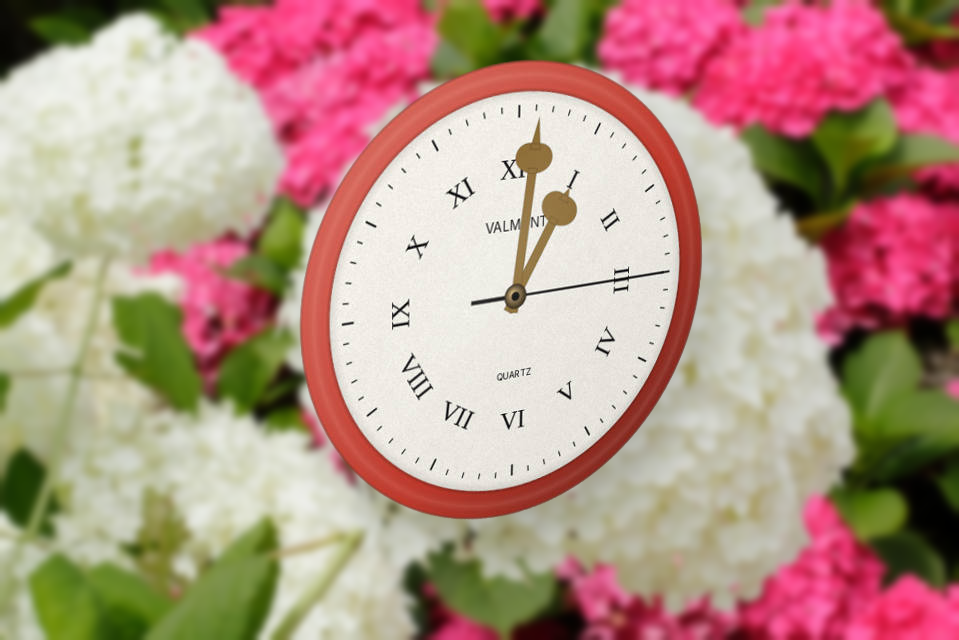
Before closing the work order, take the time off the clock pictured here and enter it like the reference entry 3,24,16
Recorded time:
1,01,15
